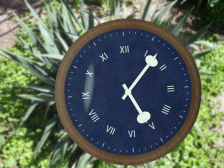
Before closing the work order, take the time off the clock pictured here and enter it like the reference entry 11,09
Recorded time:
5,07
